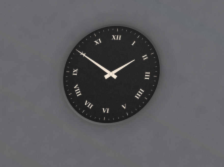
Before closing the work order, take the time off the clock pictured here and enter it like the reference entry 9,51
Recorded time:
1,50
